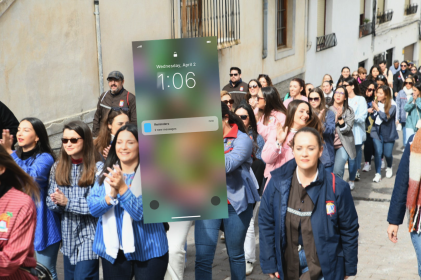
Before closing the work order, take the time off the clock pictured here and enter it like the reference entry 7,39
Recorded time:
1,06
